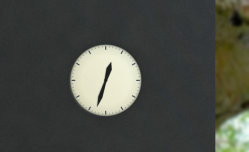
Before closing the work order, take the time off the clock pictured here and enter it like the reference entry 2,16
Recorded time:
12,33
